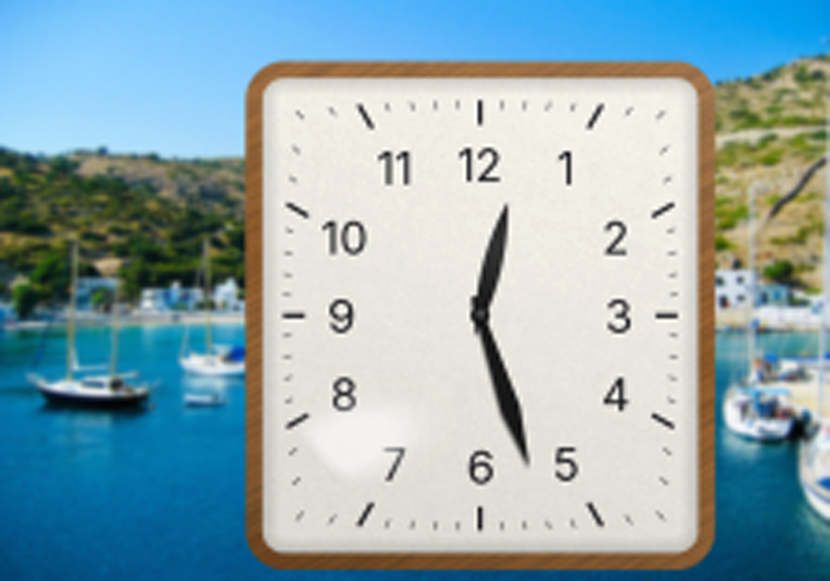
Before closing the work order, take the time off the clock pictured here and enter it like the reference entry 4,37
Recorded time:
12,27
